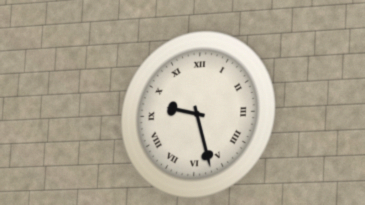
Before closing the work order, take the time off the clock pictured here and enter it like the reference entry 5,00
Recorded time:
9,27
